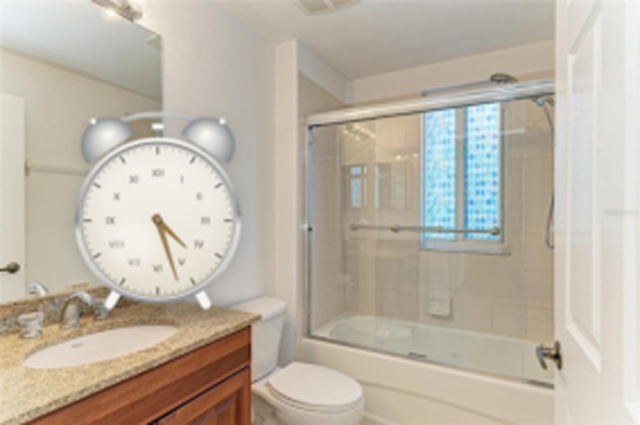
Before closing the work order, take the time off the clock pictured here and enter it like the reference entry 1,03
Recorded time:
4,27
